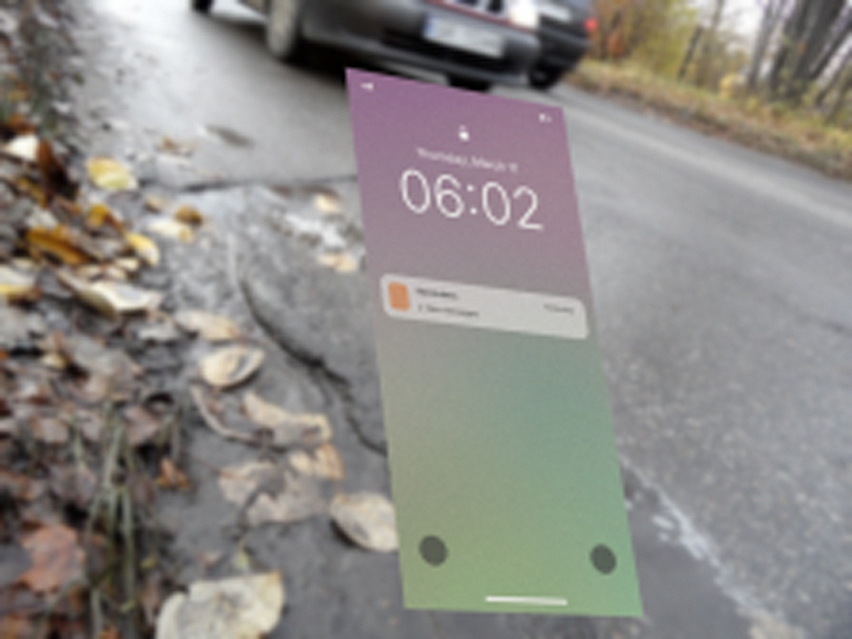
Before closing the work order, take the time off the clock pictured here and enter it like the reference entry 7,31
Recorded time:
6,02
